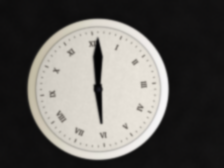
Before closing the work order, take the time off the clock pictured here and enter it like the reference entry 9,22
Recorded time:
6,01
